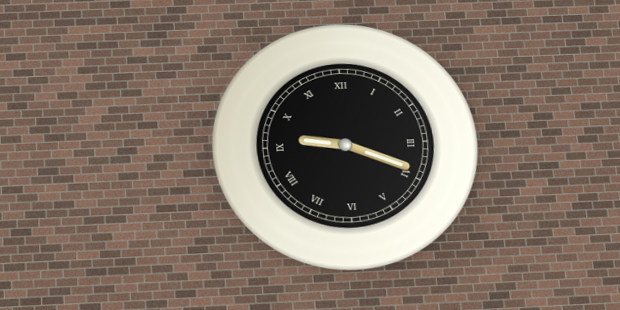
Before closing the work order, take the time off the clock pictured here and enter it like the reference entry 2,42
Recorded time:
9,19
